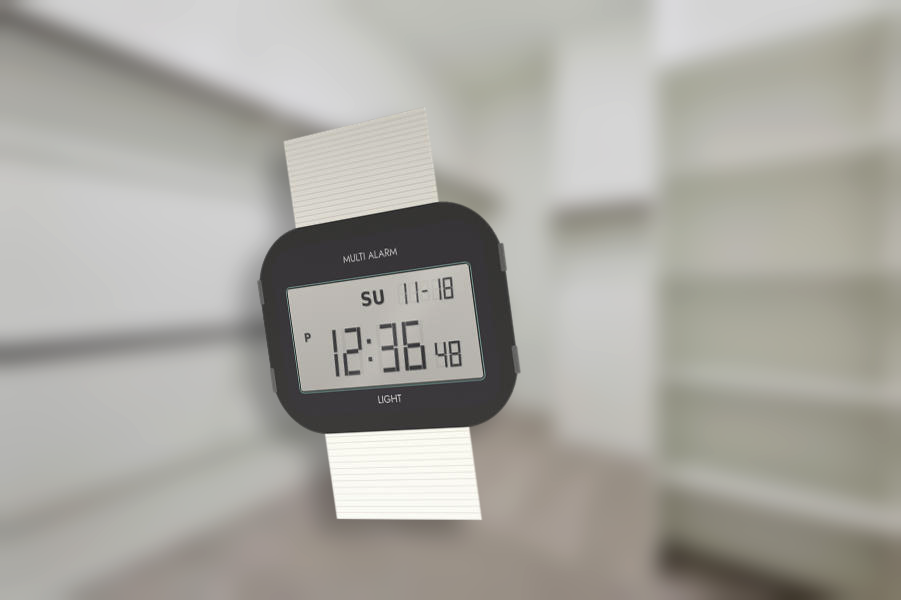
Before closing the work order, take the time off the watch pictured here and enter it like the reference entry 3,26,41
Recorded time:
12,36,48
